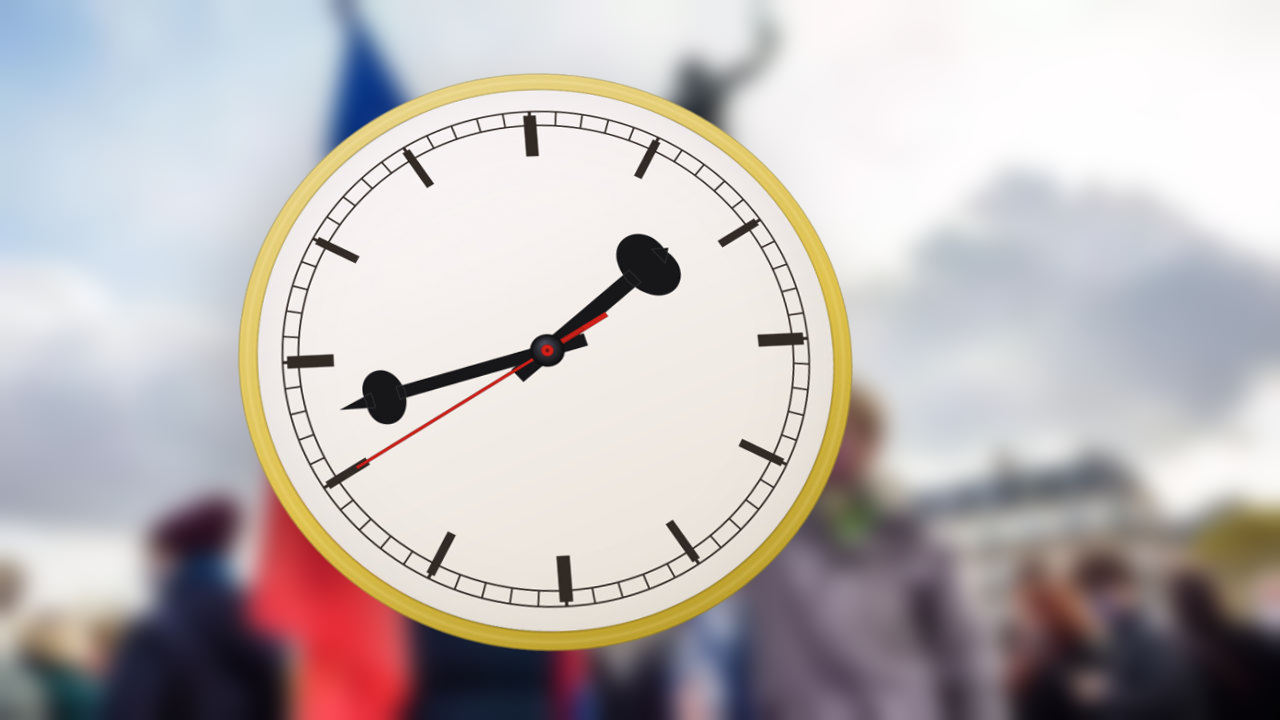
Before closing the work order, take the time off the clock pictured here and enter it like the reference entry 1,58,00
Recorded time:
1,42,40
